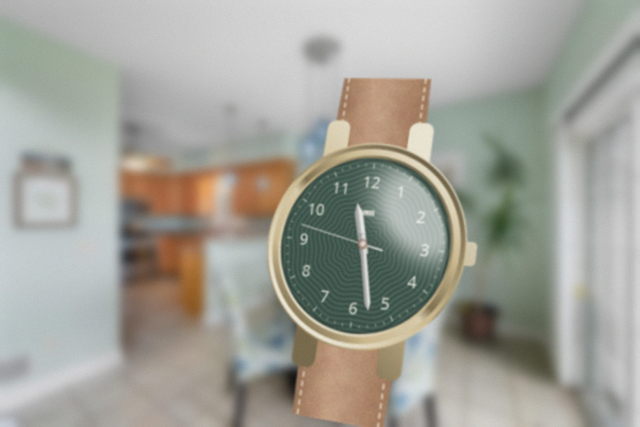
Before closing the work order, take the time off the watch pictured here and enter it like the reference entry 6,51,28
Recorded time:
11,27,47
